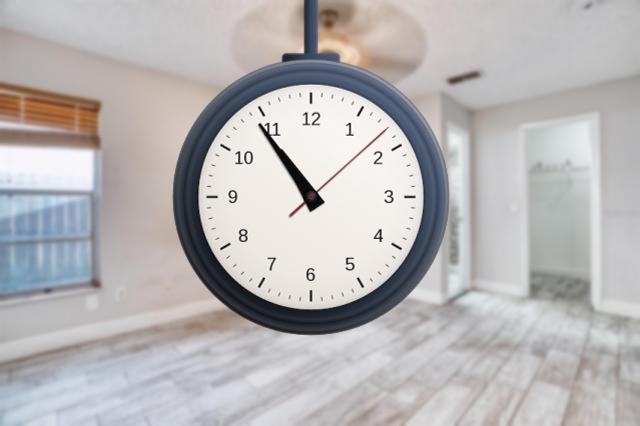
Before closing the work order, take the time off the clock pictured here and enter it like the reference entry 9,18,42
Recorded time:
10,54,08
